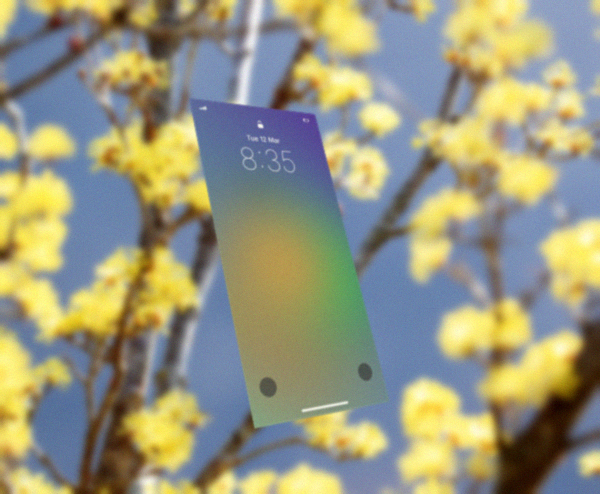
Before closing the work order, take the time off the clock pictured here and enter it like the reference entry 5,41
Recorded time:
8,35
